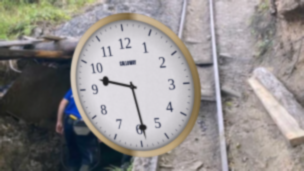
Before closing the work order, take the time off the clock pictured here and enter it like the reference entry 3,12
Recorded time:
9,29
